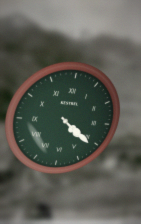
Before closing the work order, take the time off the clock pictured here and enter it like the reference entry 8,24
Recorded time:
4,21
